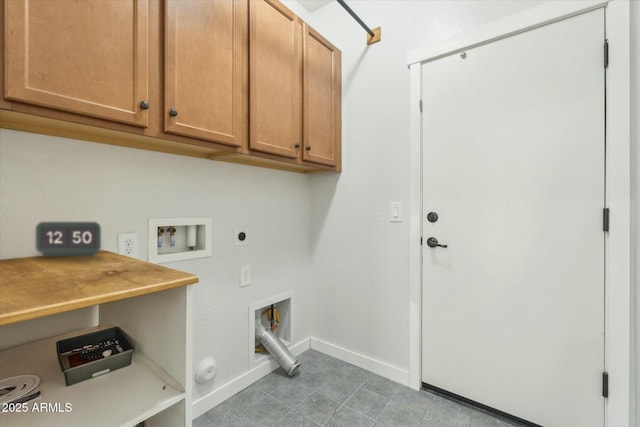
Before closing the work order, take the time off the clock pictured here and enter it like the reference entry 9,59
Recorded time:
12,50
